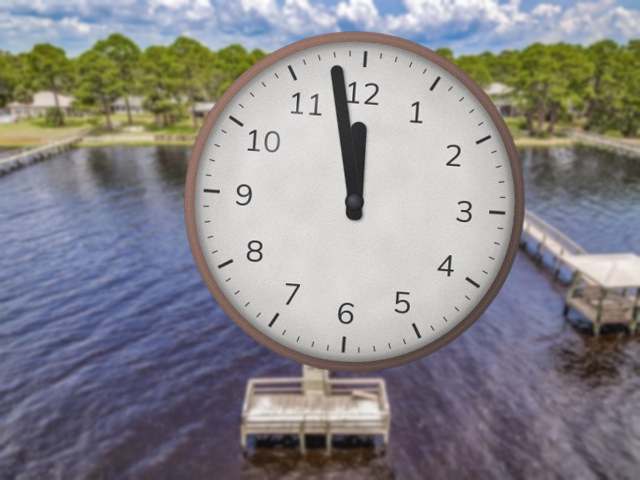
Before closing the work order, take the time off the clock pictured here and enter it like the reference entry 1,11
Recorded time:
11,58
